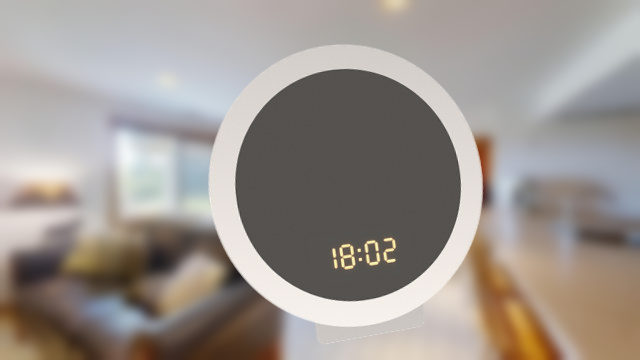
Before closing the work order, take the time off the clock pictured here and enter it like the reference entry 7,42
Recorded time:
18,02
